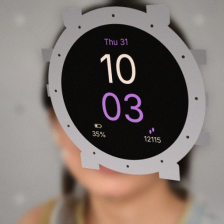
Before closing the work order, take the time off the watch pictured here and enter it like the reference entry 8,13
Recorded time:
10,03
